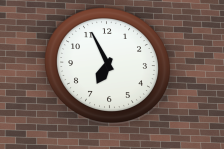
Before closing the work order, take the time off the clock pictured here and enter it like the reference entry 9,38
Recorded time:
6,56
